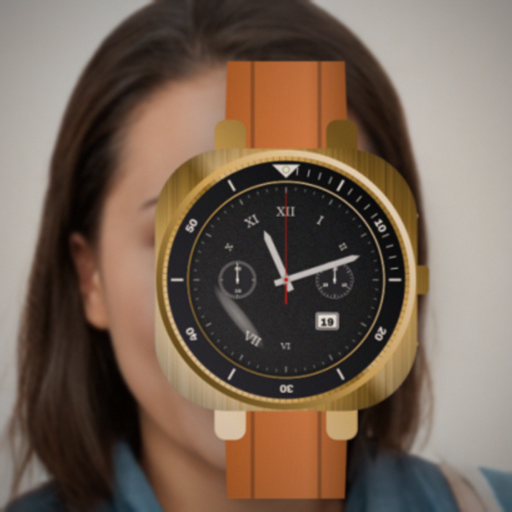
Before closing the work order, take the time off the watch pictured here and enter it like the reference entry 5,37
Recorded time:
11,12
